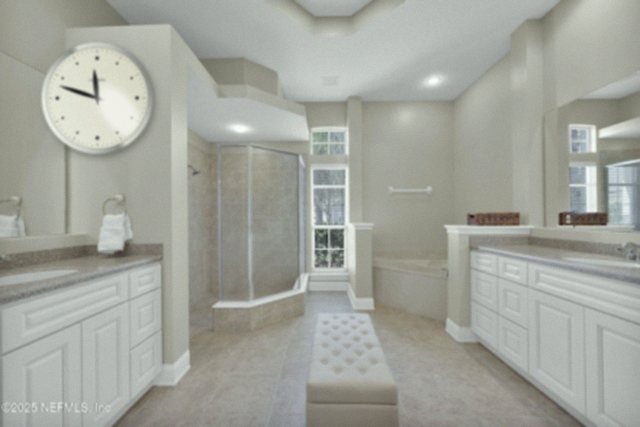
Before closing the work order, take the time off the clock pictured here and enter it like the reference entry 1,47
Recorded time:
11,48
